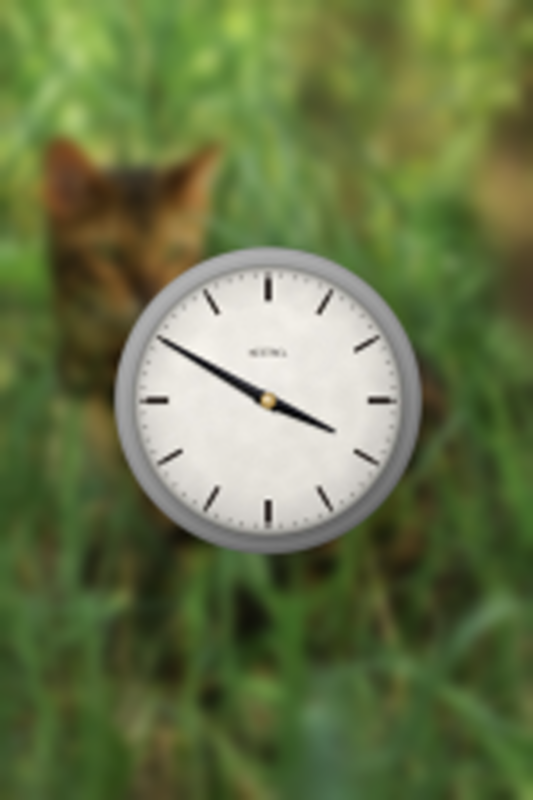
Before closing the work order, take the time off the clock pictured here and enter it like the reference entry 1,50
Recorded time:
3,50
